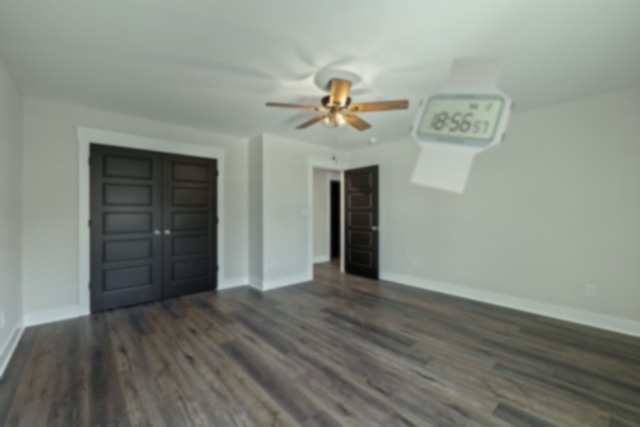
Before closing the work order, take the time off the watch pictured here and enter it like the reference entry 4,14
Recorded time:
18,56
